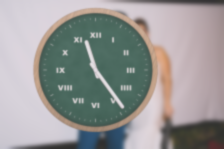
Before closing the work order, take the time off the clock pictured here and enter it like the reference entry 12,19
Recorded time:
11,24
